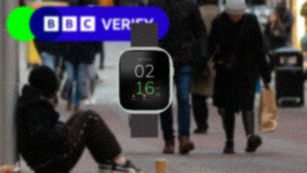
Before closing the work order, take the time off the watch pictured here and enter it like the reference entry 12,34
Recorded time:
2,16
